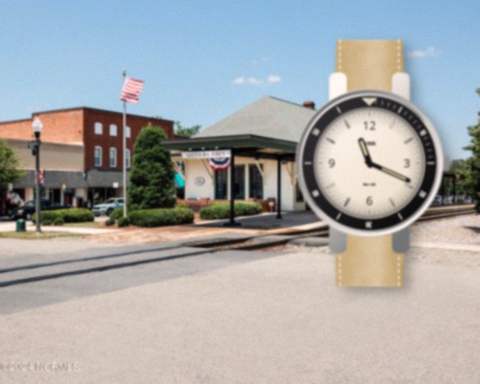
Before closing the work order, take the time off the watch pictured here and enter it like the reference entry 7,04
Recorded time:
11,19
